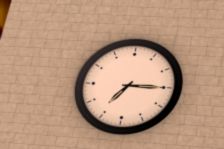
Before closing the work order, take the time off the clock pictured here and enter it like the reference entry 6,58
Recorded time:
7,15
